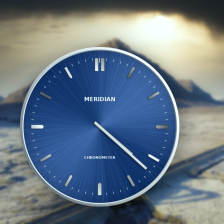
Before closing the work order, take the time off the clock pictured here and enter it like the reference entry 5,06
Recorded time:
4,22
